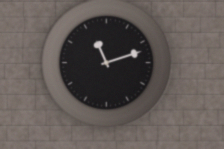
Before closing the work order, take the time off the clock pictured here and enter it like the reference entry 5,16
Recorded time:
11,12
